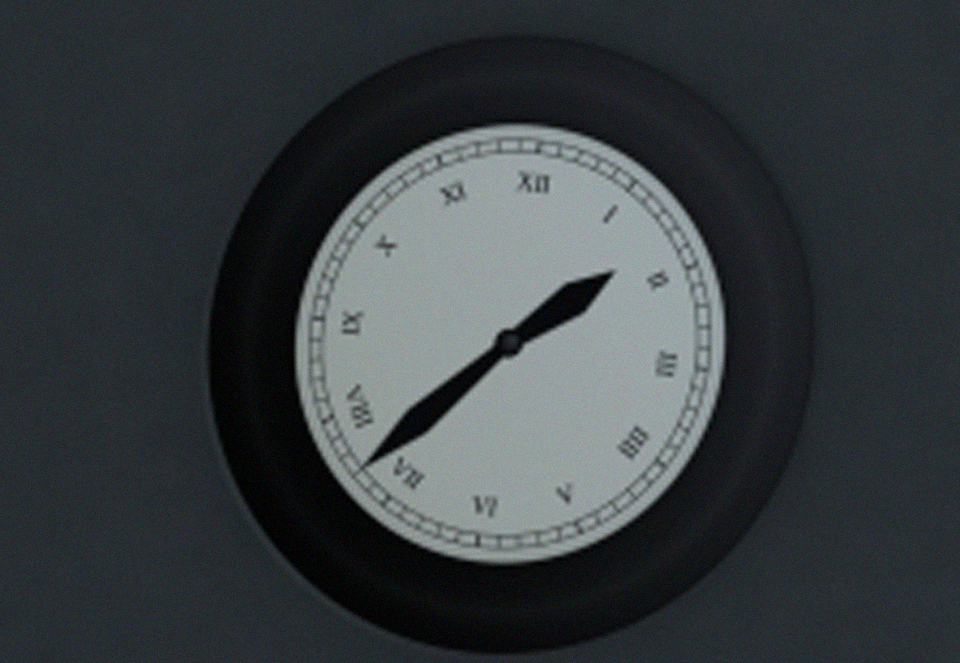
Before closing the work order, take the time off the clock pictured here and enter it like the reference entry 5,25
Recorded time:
1,37
